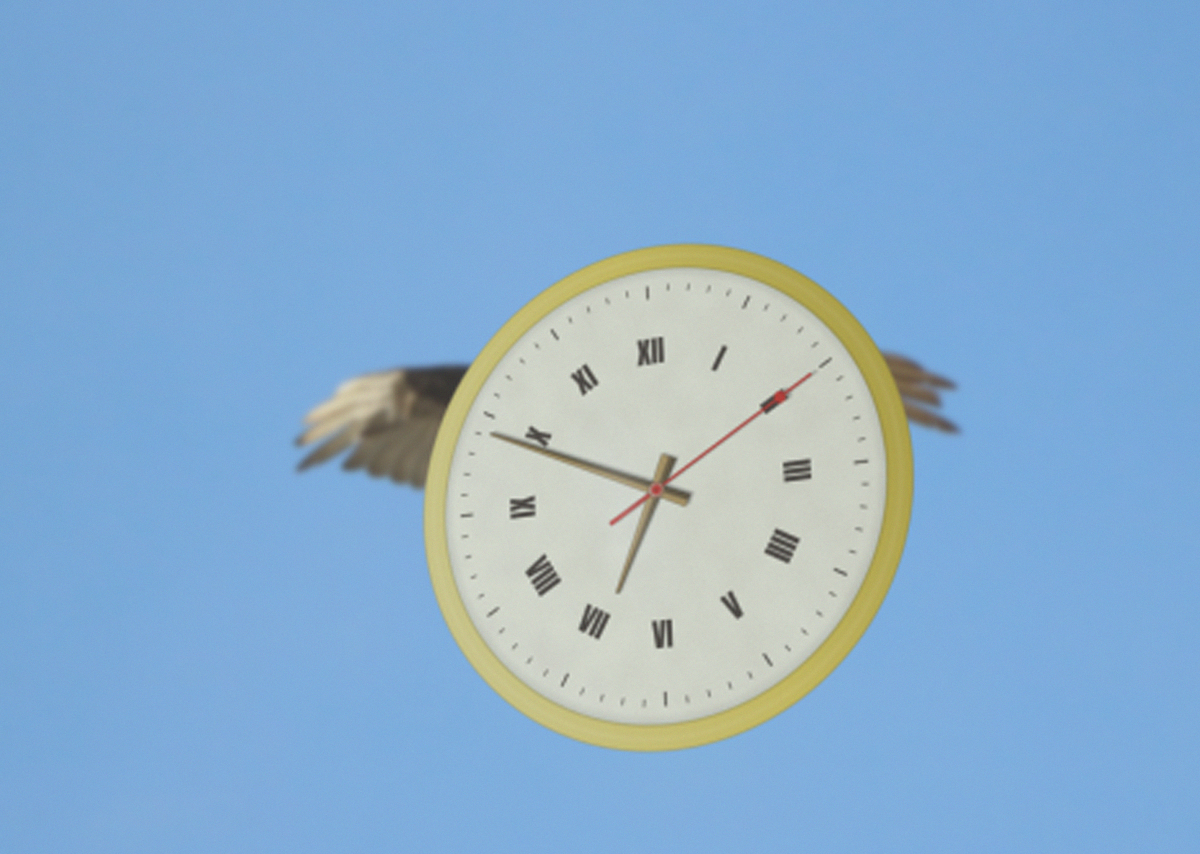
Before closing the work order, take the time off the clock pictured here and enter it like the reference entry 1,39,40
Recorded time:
6,49,10
